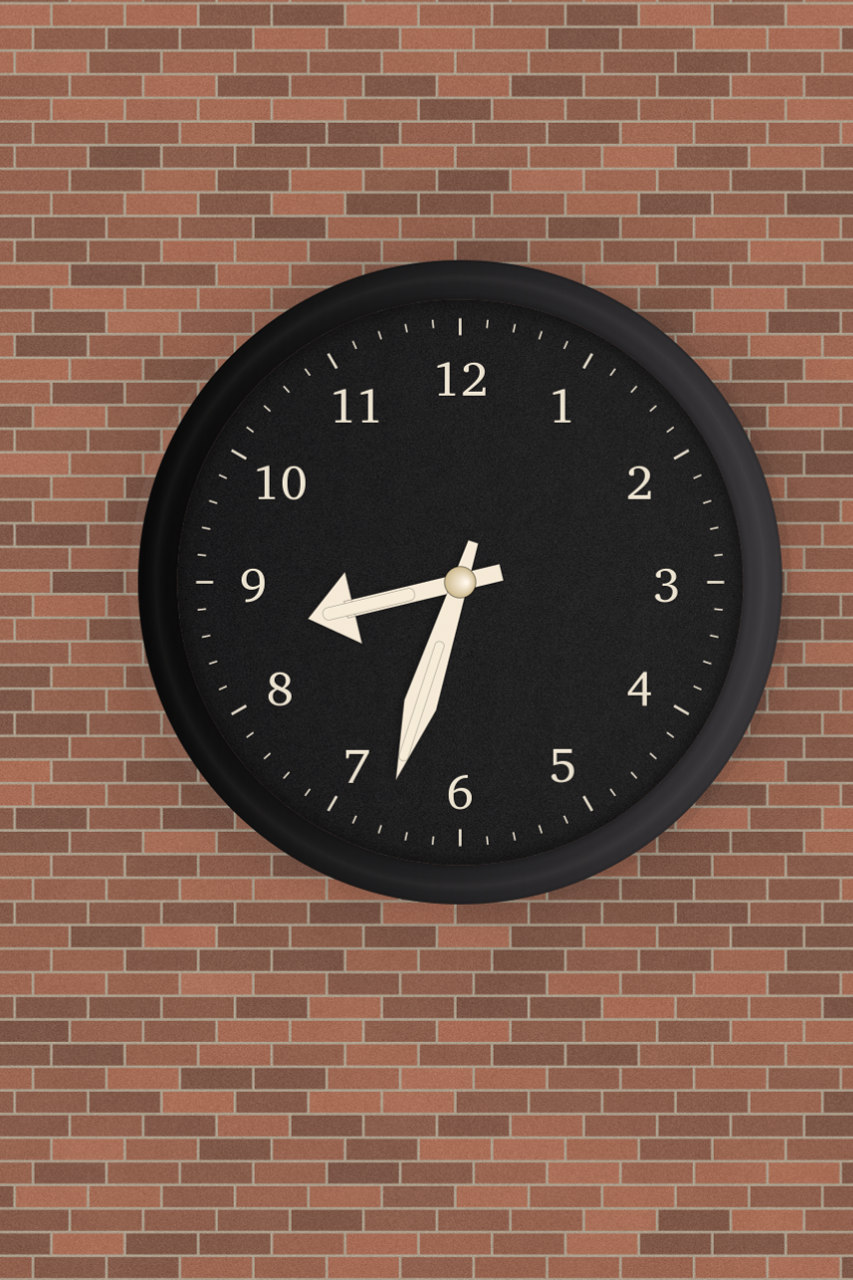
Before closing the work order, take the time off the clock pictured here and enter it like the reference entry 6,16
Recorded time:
8,33
